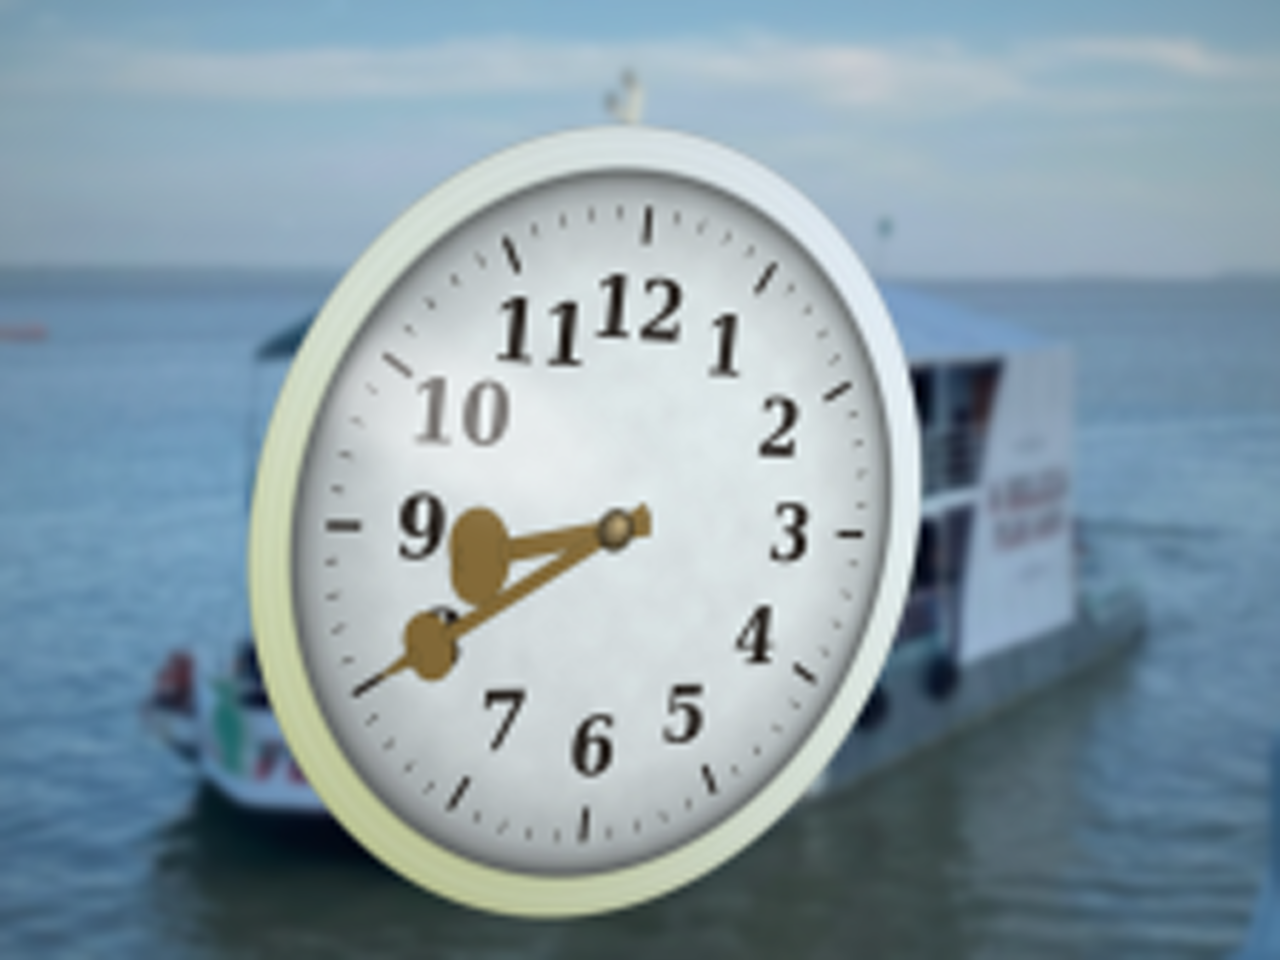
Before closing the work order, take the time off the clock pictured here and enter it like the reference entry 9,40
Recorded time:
8,40
